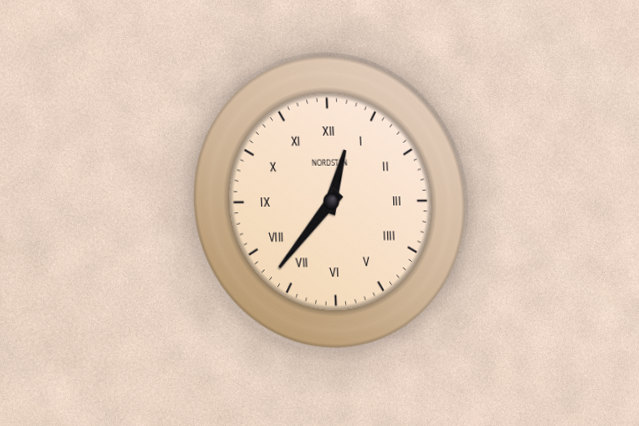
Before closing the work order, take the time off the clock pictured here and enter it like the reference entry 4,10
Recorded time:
12,37
